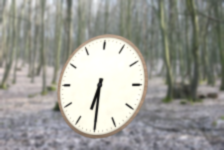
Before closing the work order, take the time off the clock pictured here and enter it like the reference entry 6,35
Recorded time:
6,30
